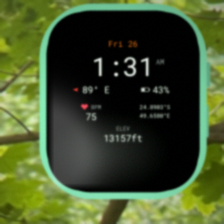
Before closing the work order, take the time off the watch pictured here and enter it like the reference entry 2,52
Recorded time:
1,31
